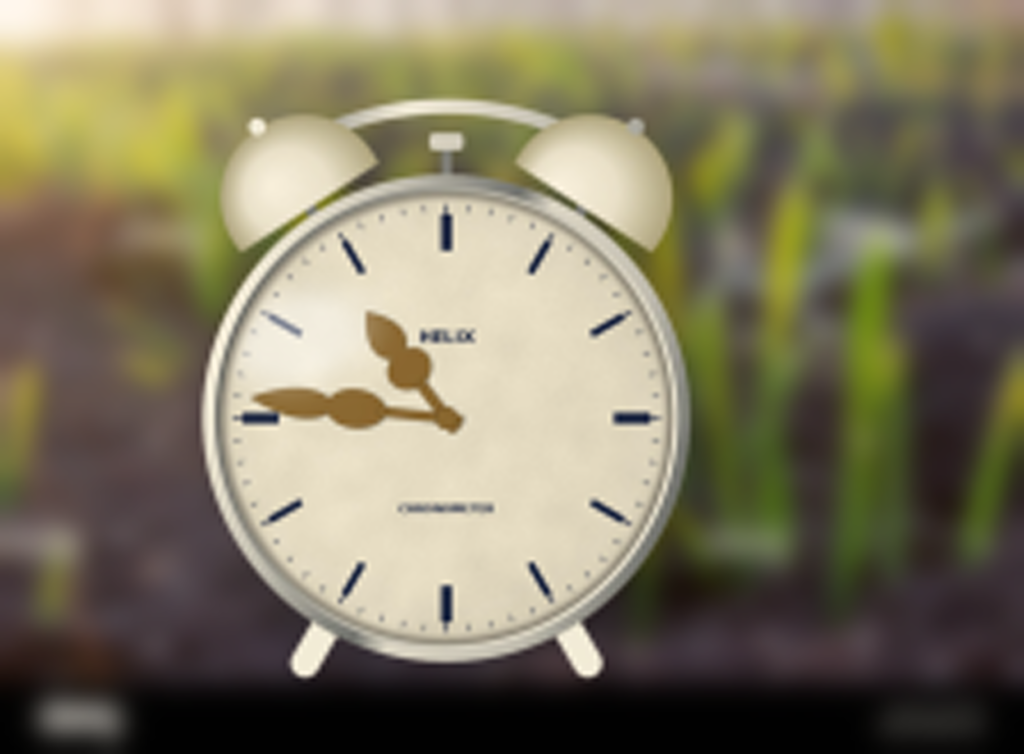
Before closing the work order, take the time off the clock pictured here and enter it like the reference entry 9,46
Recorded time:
10,46
